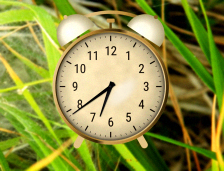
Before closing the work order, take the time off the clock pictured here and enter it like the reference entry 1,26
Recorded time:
6,39
